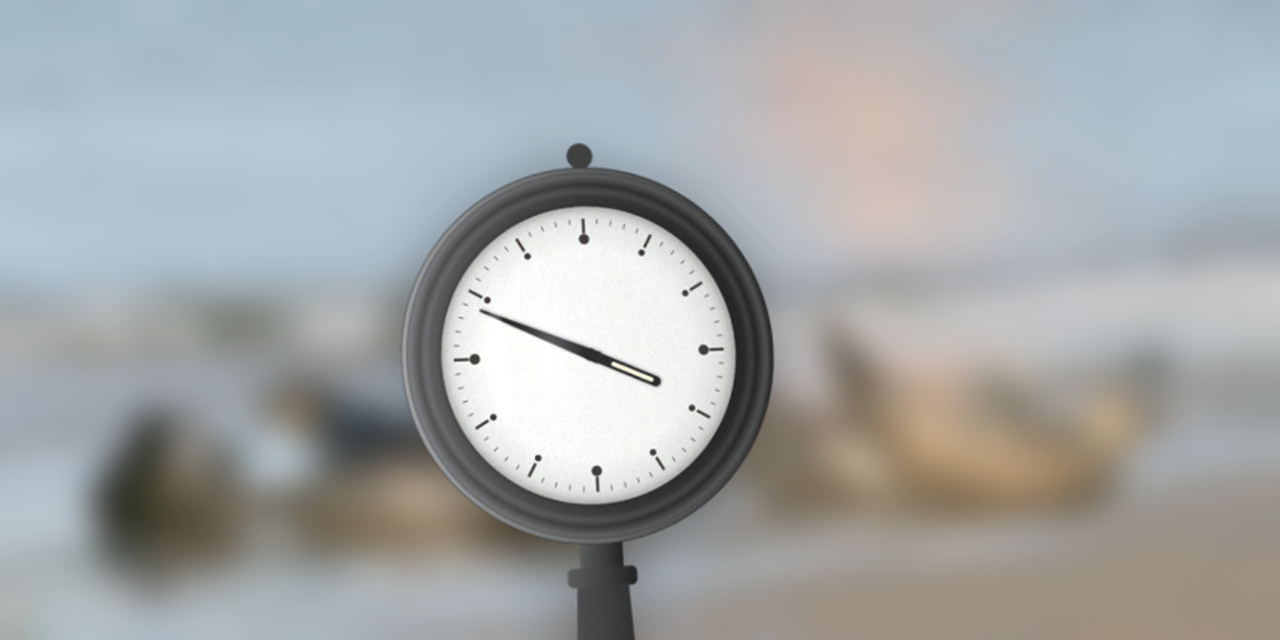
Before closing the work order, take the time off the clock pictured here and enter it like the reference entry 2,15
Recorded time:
3,49
